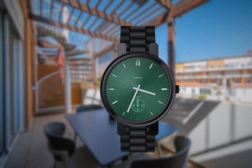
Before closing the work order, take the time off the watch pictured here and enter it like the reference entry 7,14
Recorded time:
3,34
